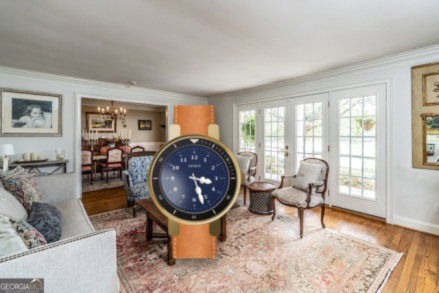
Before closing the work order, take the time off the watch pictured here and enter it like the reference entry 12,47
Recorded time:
3,27
